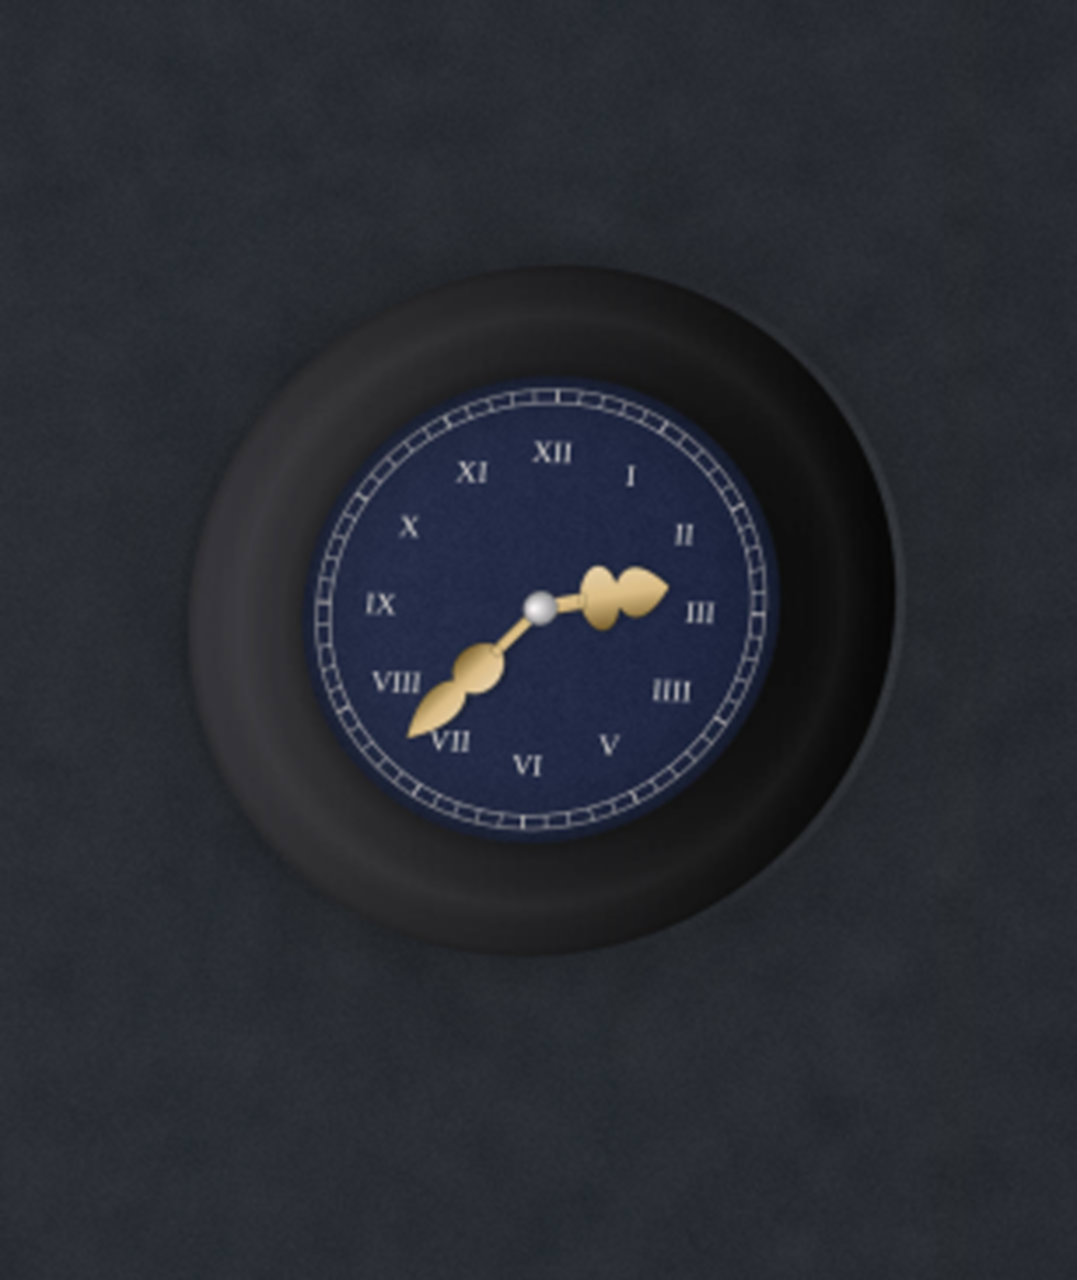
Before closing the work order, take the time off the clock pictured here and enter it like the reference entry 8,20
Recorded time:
2,37
